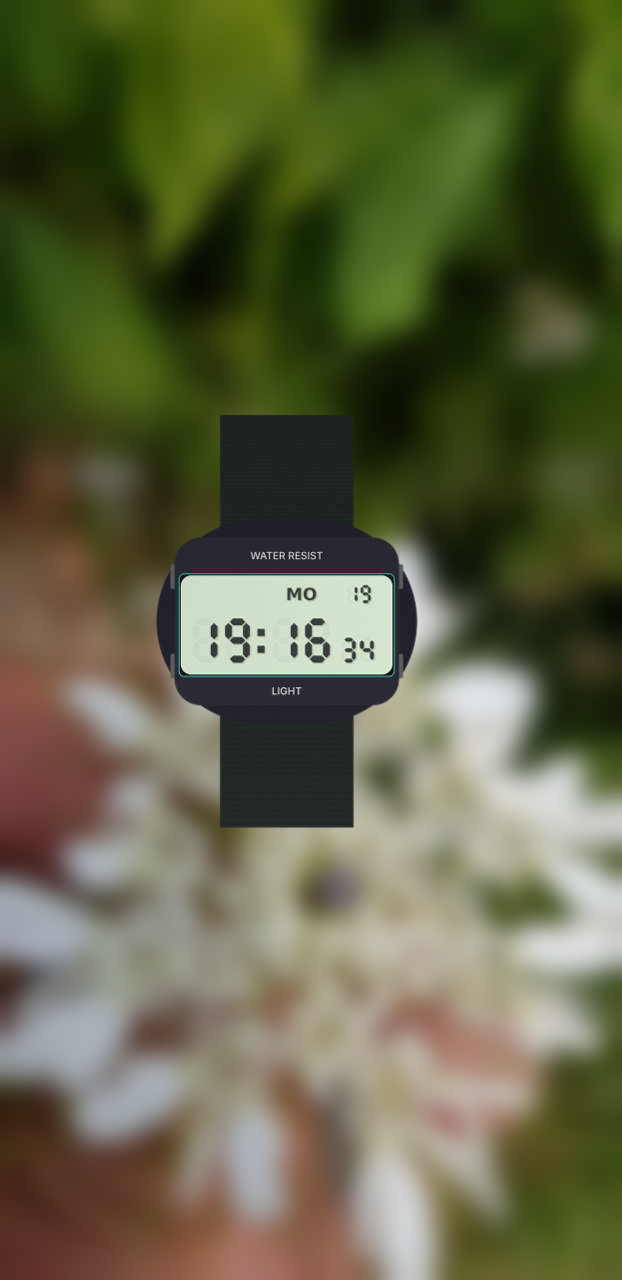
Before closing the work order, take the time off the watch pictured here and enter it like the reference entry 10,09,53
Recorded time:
19,16,34
